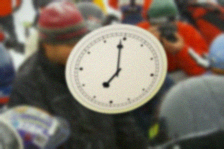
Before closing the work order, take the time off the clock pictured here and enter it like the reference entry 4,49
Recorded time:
6,59
